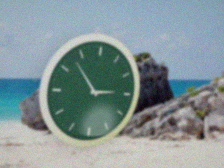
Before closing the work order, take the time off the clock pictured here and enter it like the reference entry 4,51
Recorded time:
2,53
